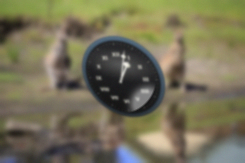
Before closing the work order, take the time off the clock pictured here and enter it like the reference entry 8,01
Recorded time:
1,03
